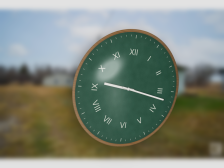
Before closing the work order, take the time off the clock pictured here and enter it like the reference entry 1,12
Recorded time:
9,17
